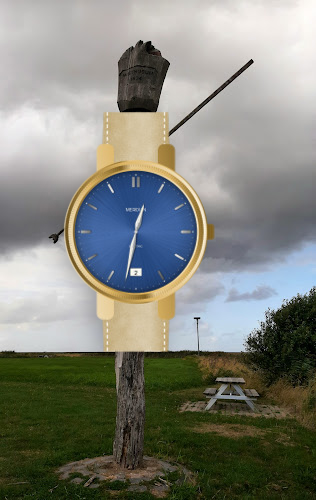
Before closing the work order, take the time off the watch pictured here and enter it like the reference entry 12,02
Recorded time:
12,32
